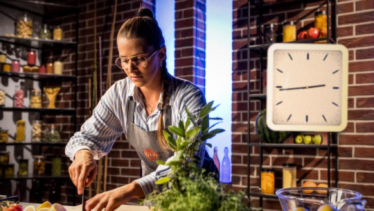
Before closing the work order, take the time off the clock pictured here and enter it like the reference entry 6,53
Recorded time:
2,44
